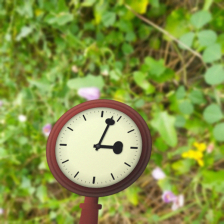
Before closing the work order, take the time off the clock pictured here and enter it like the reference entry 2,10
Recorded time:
3,03
